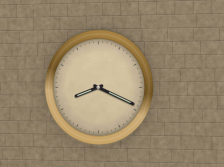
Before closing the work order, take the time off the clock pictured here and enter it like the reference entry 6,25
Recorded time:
8,19
